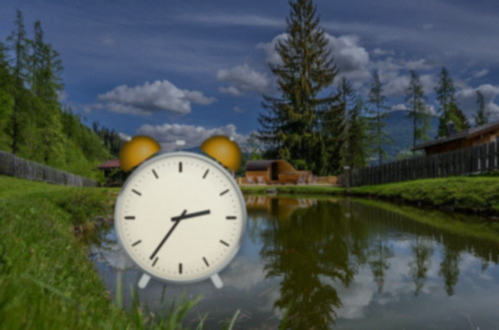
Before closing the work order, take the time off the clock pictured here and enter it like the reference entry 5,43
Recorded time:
2,36
